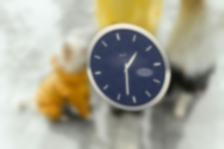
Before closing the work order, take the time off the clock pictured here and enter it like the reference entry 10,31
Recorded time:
1,32
